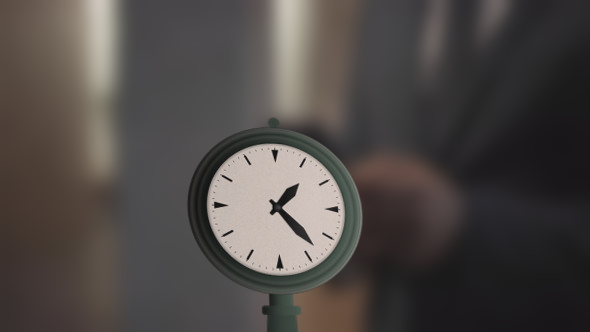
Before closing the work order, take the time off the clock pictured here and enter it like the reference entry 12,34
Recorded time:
1,23
